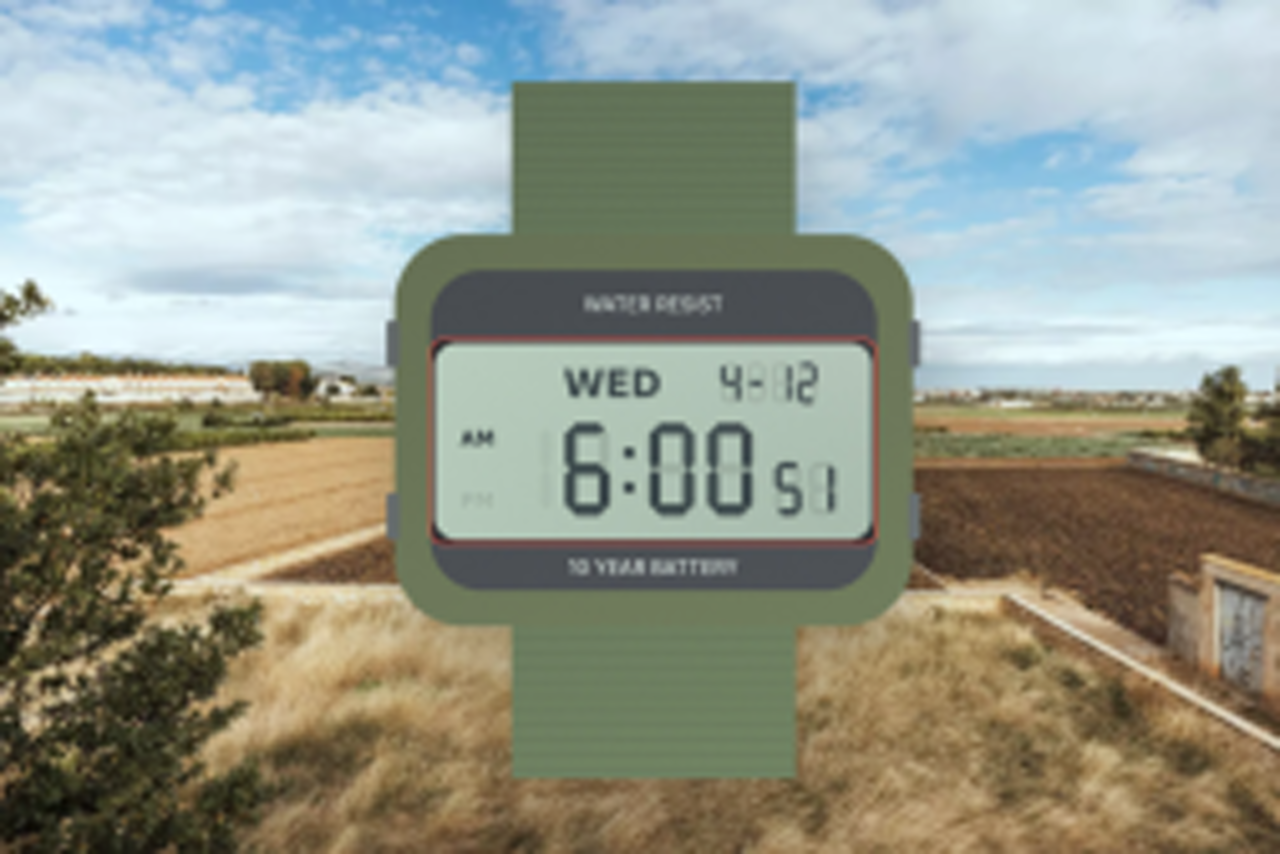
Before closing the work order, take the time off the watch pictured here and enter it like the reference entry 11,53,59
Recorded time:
6,00,51
